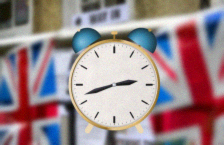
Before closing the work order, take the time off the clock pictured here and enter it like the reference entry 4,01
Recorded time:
2,42
